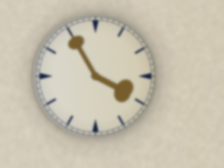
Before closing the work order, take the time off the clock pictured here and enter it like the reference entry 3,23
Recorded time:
3,55
